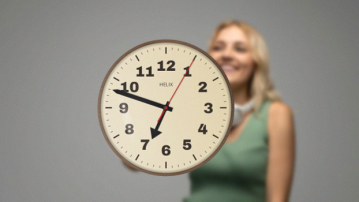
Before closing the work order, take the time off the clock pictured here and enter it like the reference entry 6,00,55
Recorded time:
6,48,05
